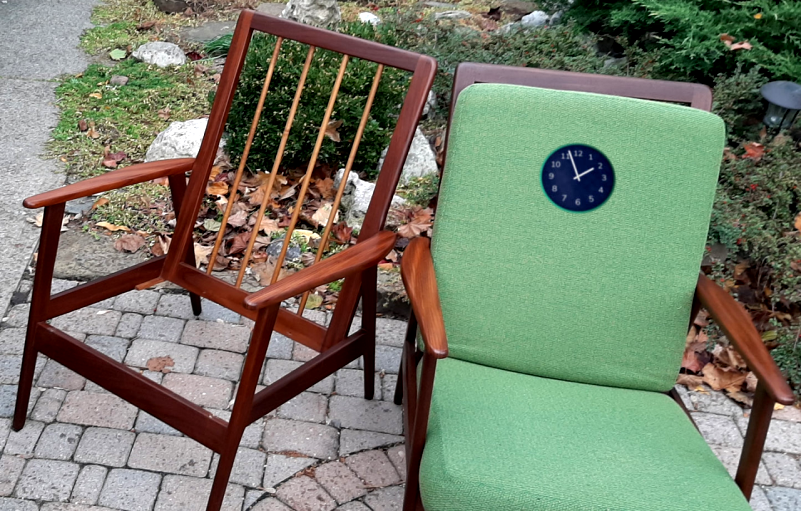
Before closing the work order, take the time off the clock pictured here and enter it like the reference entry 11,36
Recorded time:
1,57
